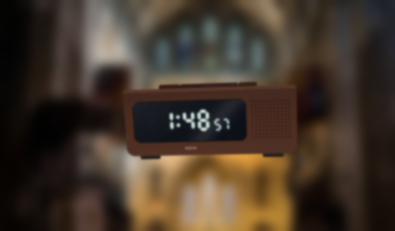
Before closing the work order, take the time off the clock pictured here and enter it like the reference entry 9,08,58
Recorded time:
1,48,57
